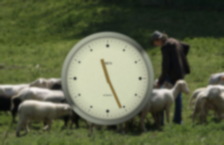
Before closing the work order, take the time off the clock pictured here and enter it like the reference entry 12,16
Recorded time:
11,26
